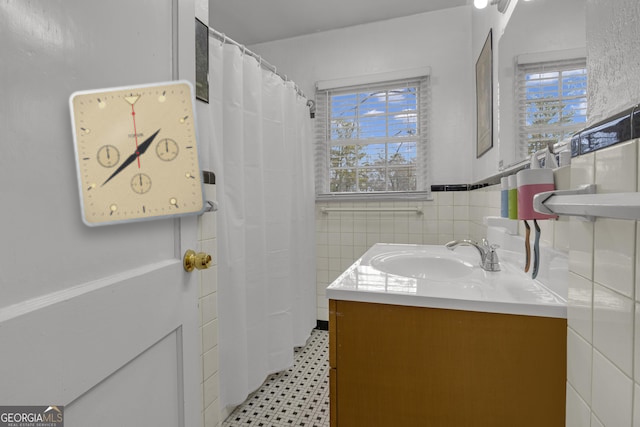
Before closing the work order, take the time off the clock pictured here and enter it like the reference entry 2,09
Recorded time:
1,39
